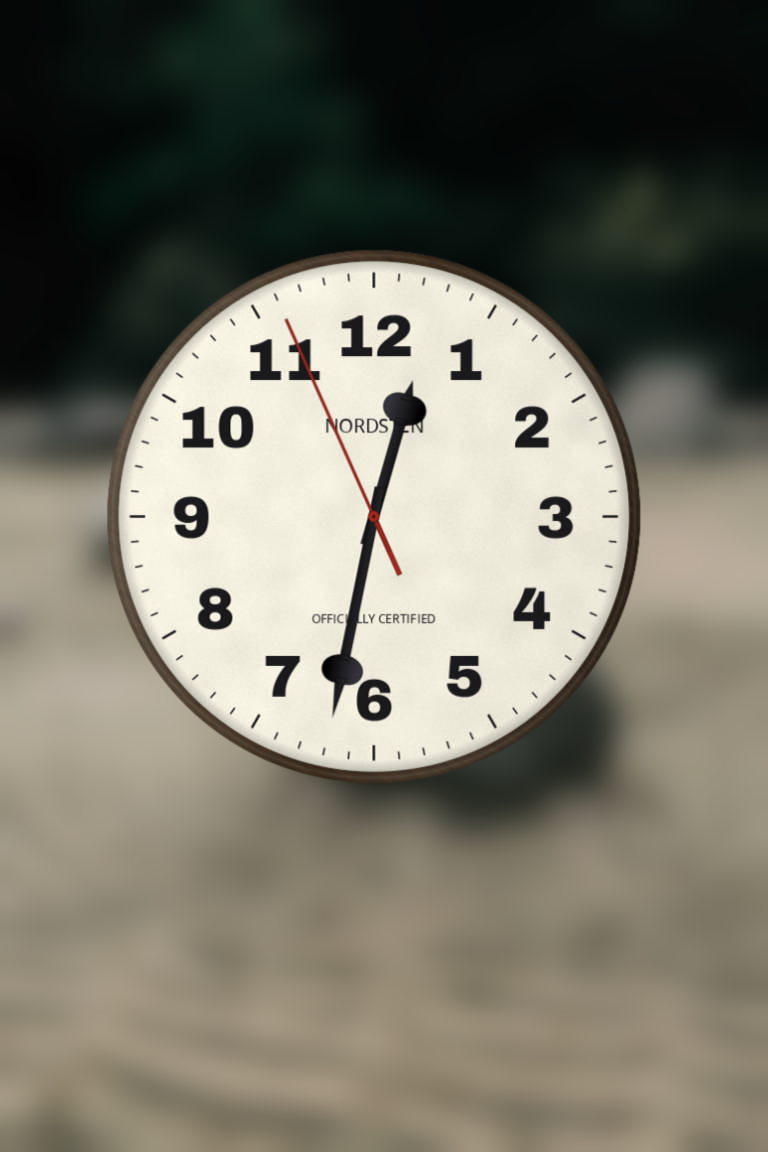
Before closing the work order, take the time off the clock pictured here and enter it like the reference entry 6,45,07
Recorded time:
12,31,56
